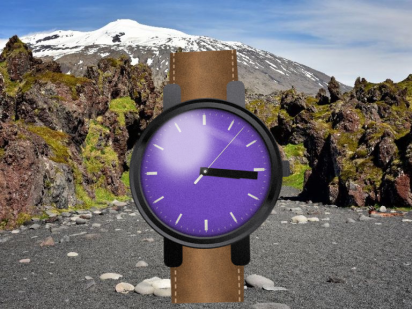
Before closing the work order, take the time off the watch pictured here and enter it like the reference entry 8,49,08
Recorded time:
3,16,07
